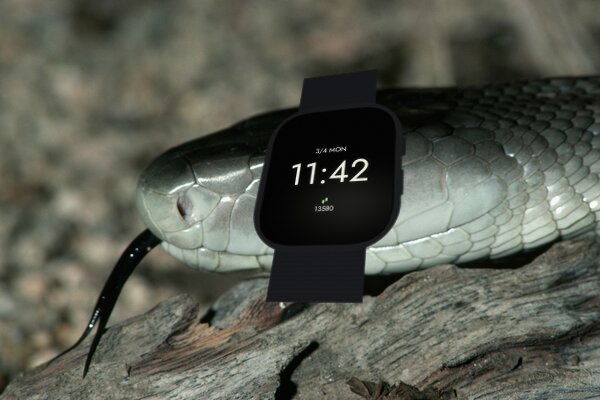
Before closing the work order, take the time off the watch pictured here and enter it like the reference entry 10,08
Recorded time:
11,42
